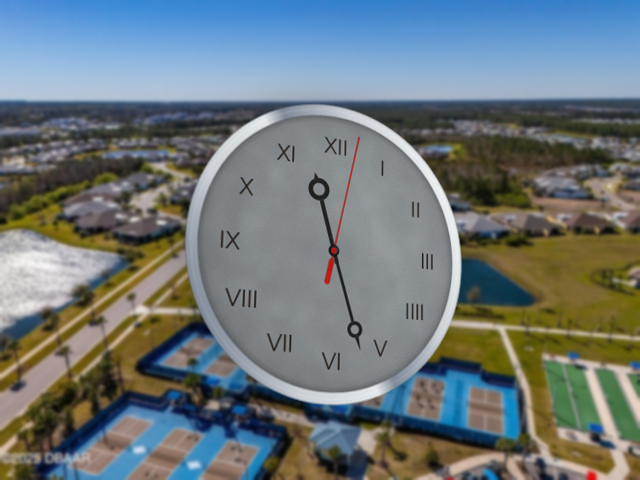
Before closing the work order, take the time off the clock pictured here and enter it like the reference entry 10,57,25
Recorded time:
11,27,02
